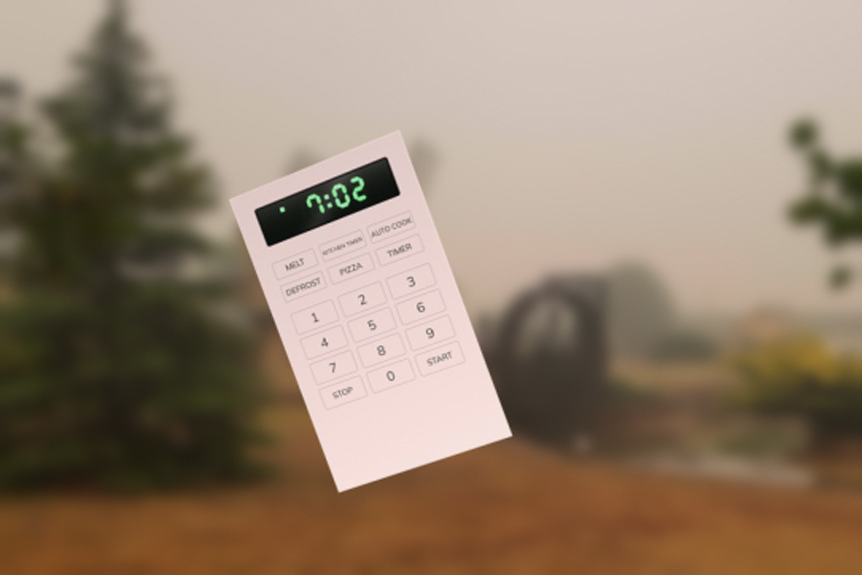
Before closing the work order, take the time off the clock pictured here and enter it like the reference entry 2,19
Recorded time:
7,02
